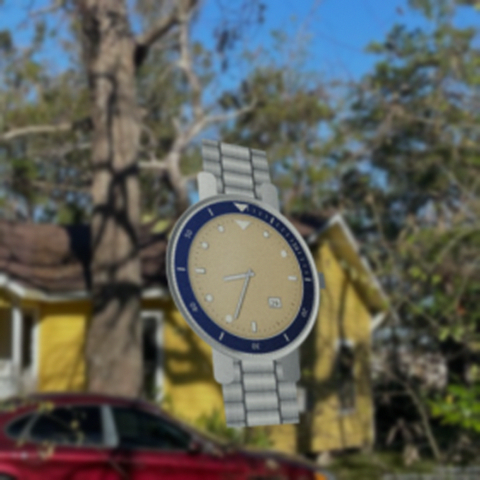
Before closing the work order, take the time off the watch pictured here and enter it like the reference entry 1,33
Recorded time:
8,34
